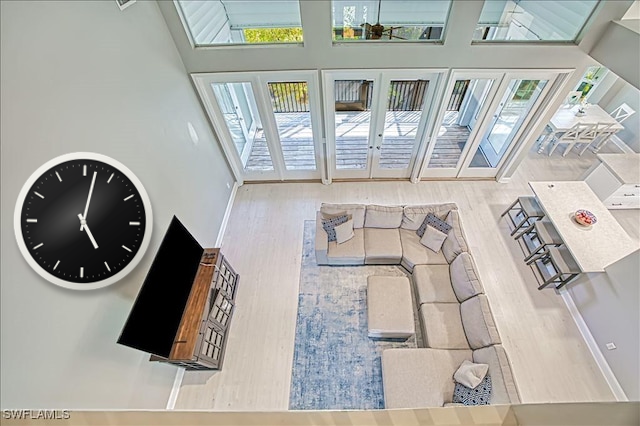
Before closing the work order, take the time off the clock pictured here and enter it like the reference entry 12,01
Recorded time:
5,02
